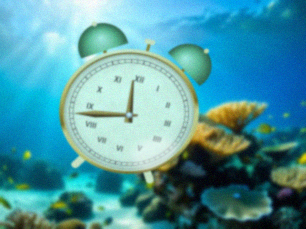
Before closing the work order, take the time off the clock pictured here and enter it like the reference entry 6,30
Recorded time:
11,43
